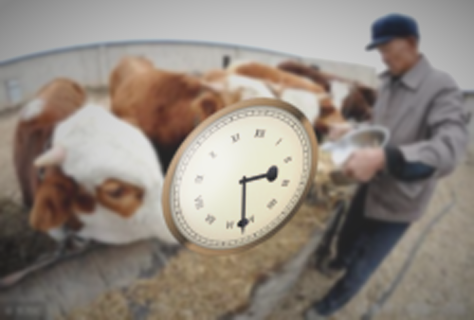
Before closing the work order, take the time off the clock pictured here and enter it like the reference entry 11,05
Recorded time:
2,27
